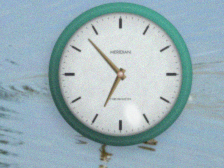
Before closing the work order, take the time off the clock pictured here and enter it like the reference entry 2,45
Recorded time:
6,53
